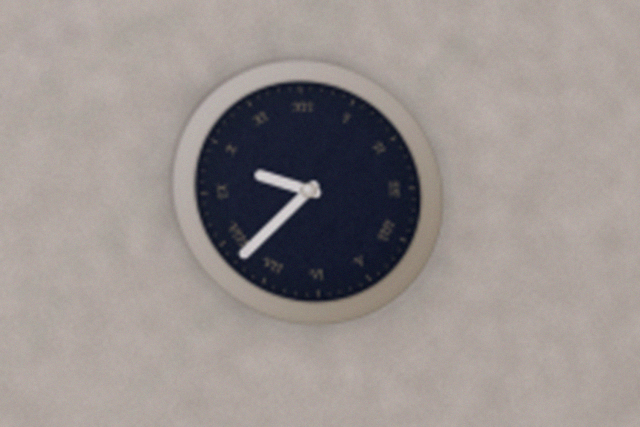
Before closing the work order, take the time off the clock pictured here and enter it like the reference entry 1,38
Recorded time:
9,38
